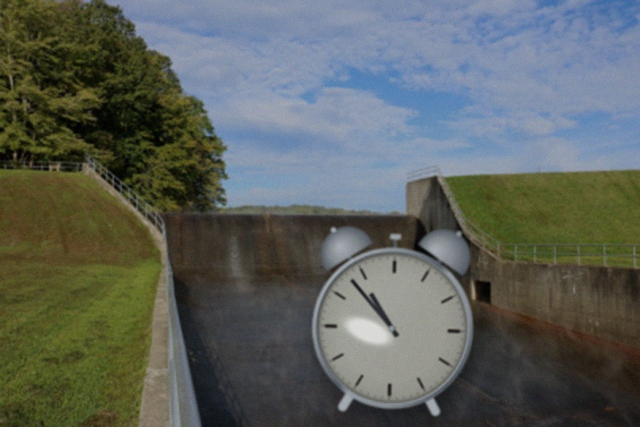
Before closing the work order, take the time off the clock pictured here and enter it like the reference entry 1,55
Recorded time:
10,53
